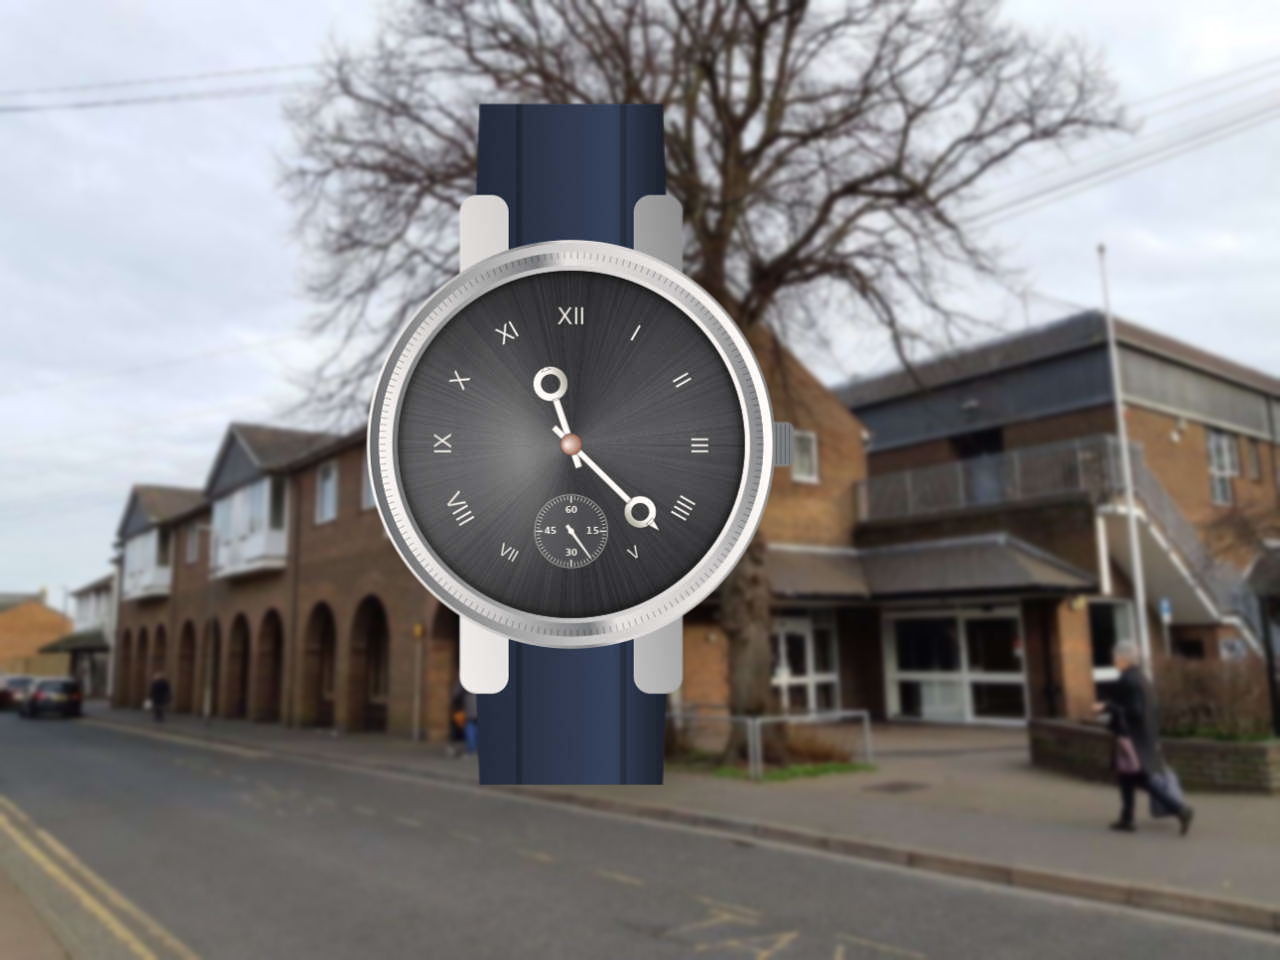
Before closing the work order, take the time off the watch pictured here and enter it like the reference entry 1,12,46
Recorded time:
11,22,24
